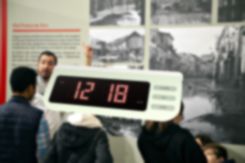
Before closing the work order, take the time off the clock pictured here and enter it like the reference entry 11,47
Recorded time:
12,18
